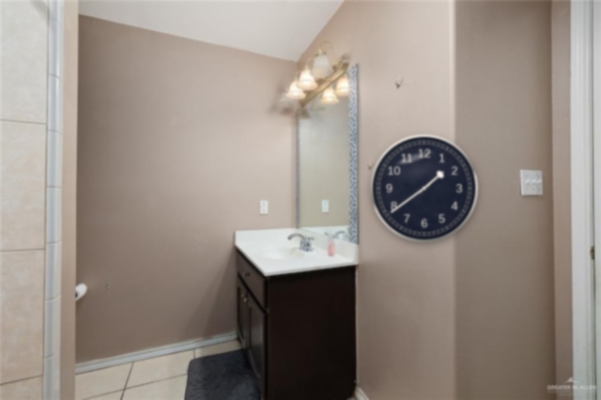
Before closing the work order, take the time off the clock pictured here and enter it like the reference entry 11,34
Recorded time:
1,39
